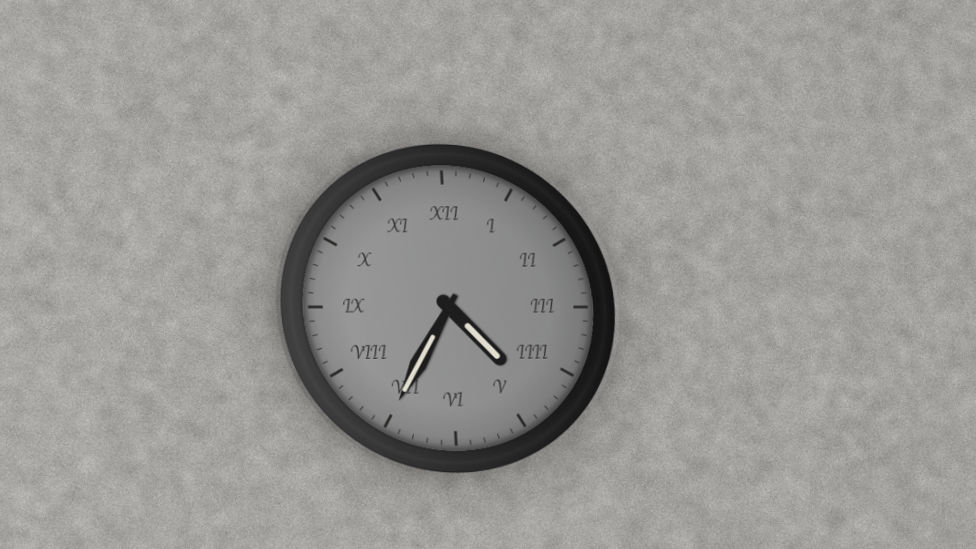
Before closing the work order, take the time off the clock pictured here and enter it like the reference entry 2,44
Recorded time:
4,35
